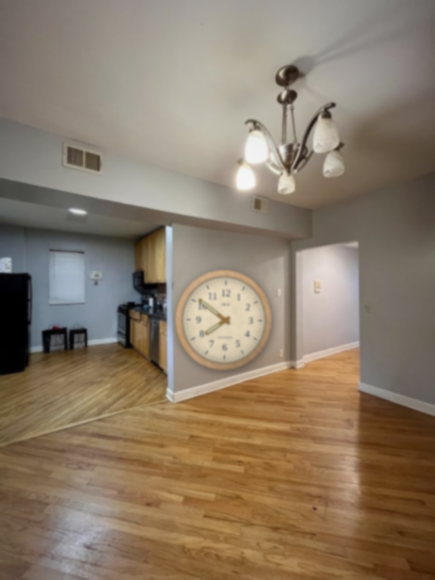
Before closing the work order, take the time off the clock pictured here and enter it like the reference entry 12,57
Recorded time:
7,51
